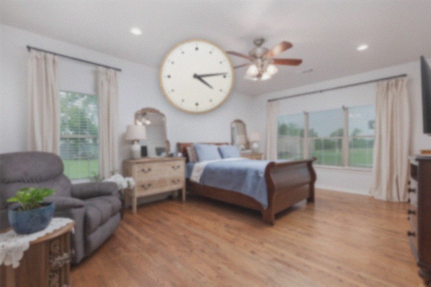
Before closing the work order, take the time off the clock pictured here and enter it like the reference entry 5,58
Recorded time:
4,14
